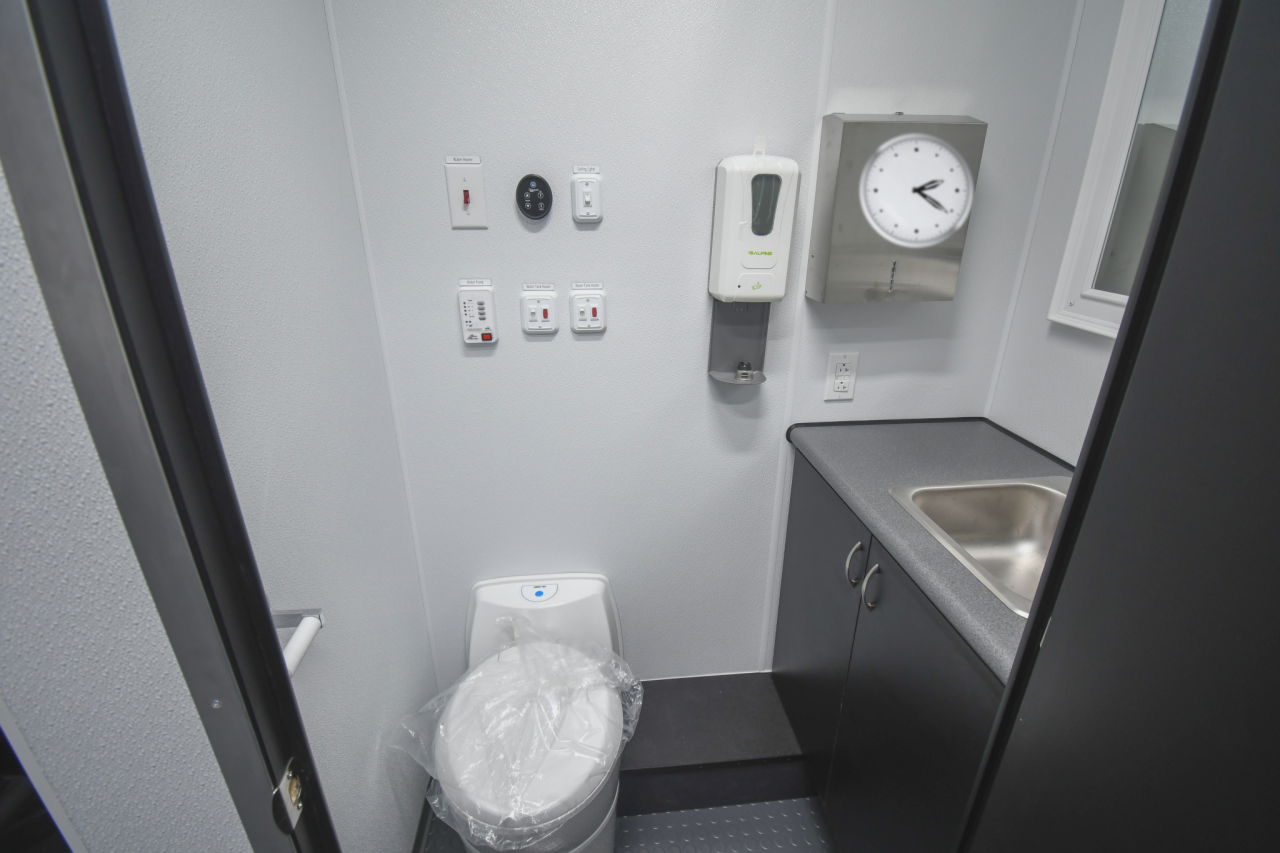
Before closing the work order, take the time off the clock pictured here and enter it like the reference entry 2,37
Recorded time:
2,21
